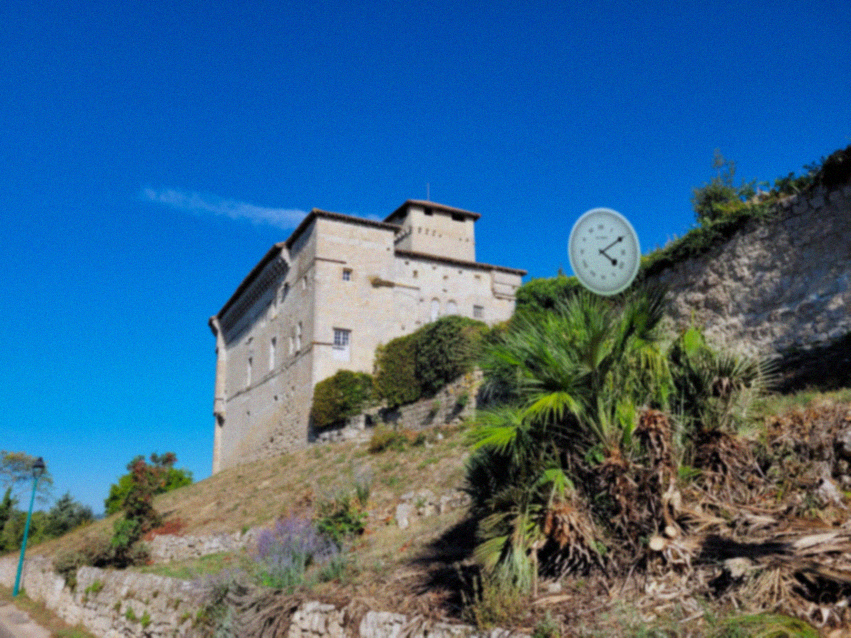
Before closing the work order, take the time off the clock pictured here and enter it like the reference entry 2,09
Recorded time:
4,10
